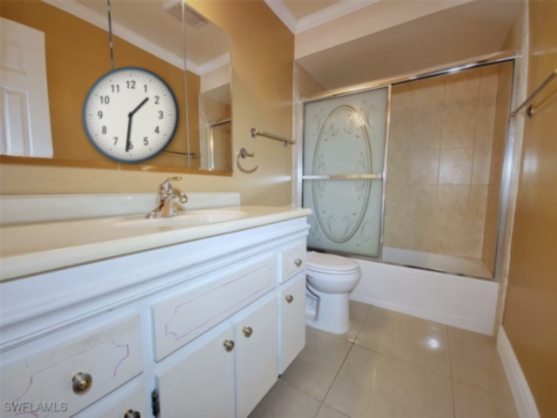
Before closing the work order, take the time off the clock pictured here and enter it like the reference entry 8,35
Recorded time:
1,31
